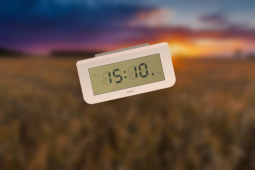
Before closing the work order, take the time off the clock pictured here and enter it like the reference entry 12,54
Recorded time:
15,10
